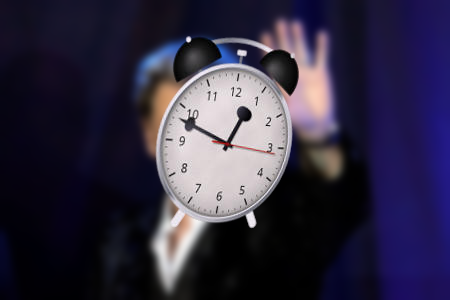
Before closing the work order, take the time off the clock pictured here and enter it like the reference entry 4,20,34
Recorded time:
12,48,16
